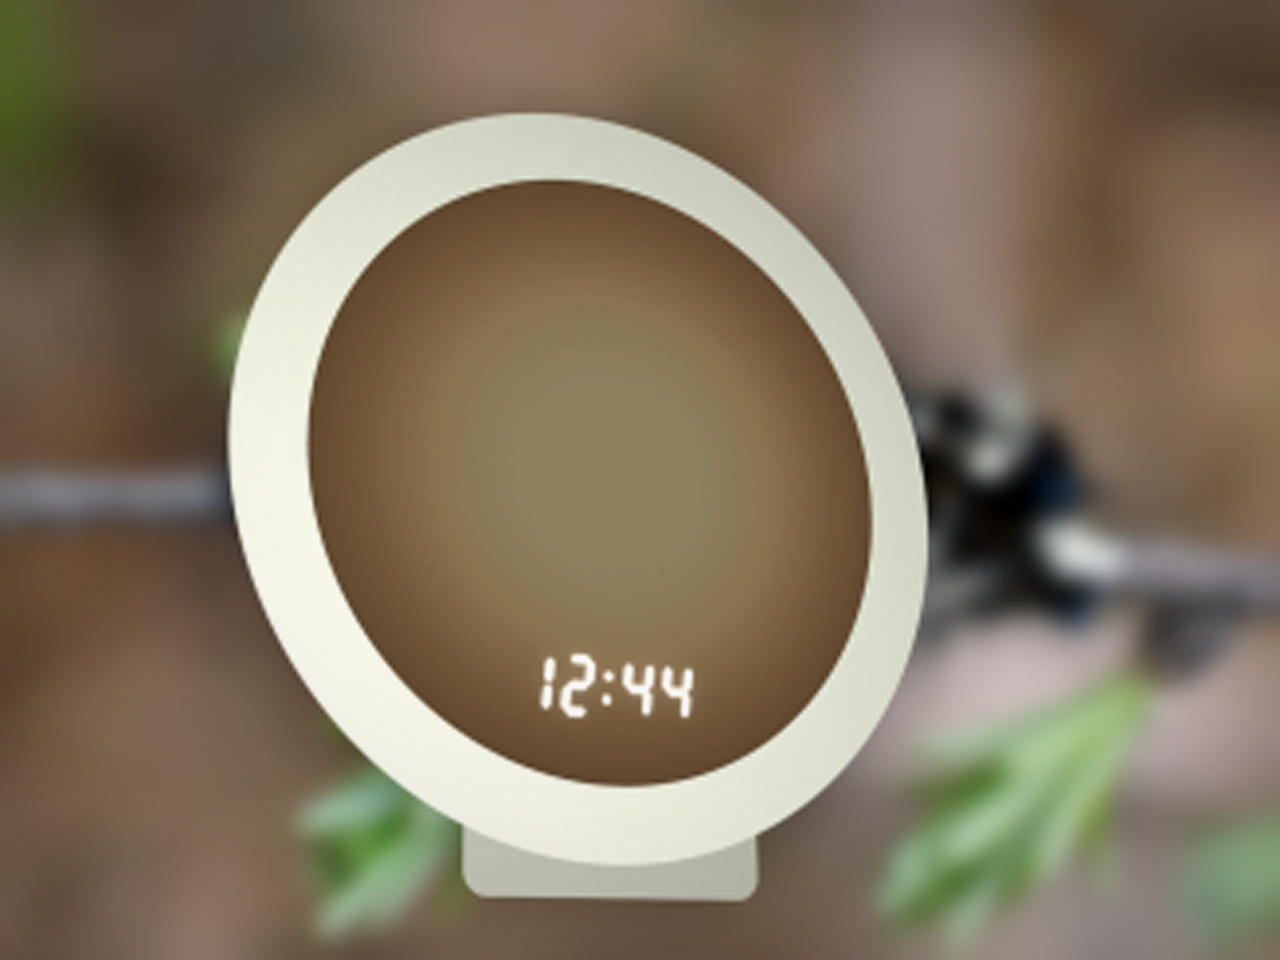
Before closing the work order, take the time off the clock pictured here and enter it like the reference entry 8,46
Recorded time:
12,44
